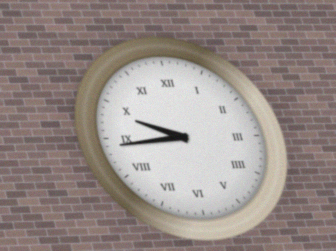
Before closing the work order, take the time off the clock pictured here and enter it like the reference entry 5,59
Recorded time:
9,44
